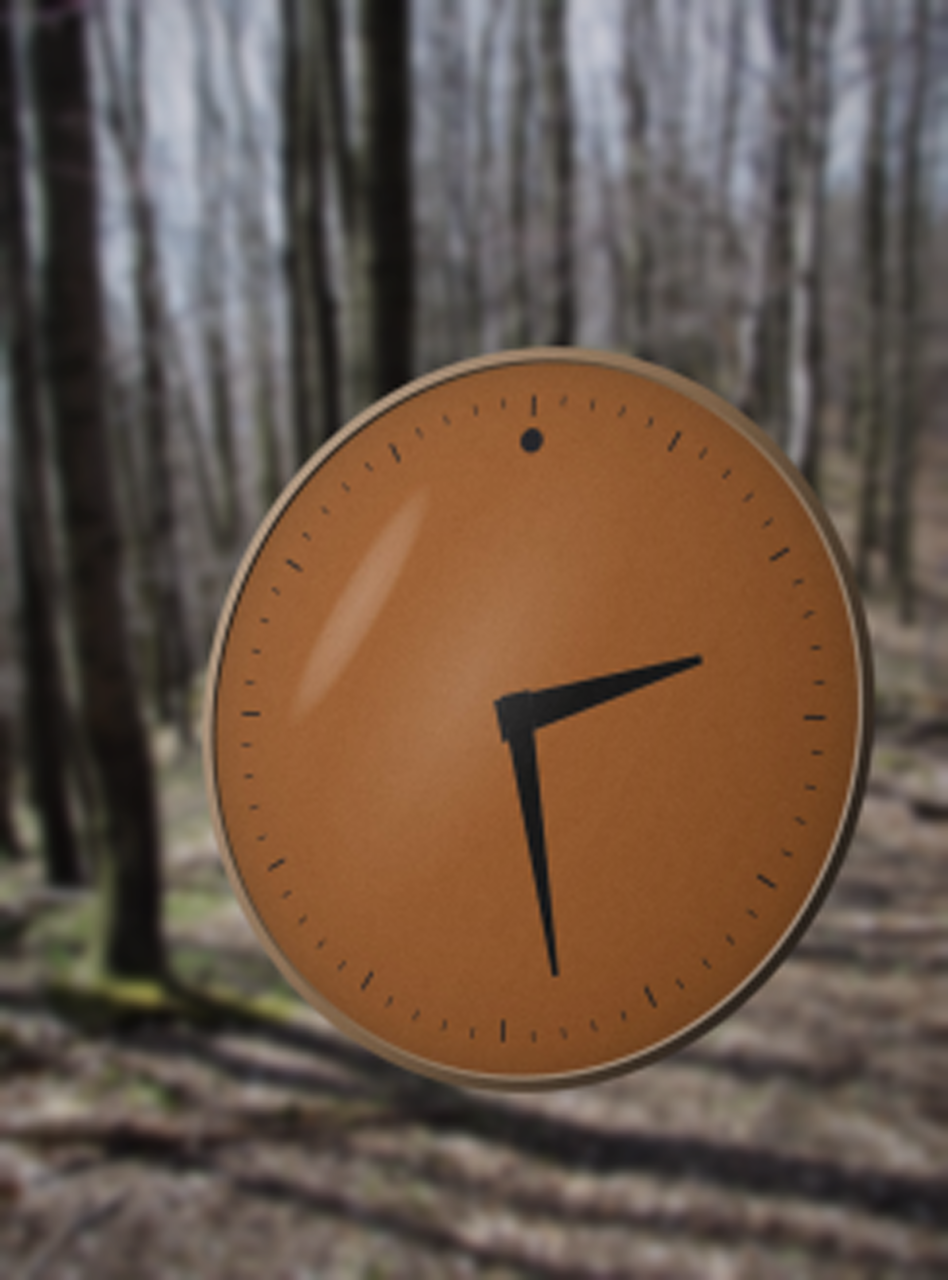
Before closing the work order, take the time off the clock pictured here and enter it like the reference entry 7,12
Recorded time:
2,28
